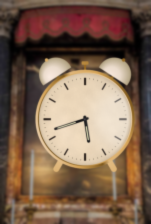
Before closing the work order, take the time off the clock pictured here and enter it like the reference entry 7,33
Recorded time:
5,42
